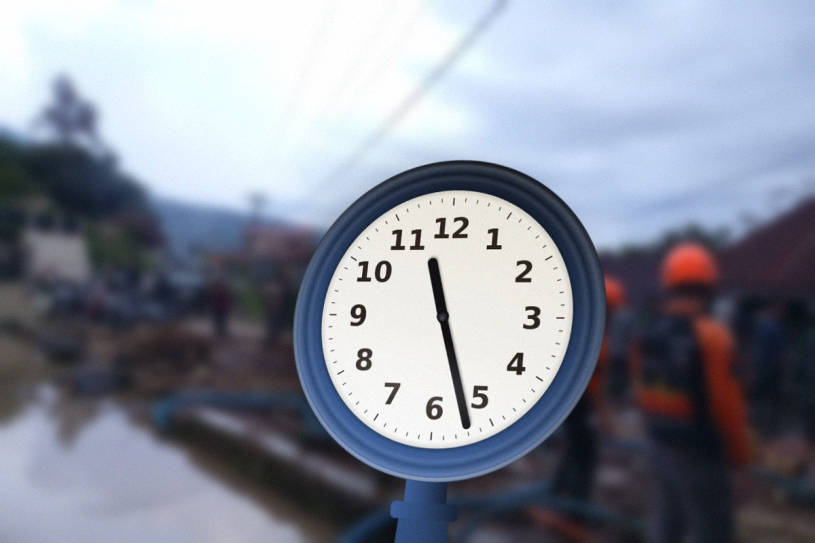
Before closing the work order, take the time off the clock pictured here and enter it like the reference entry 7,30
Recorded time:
11,27
